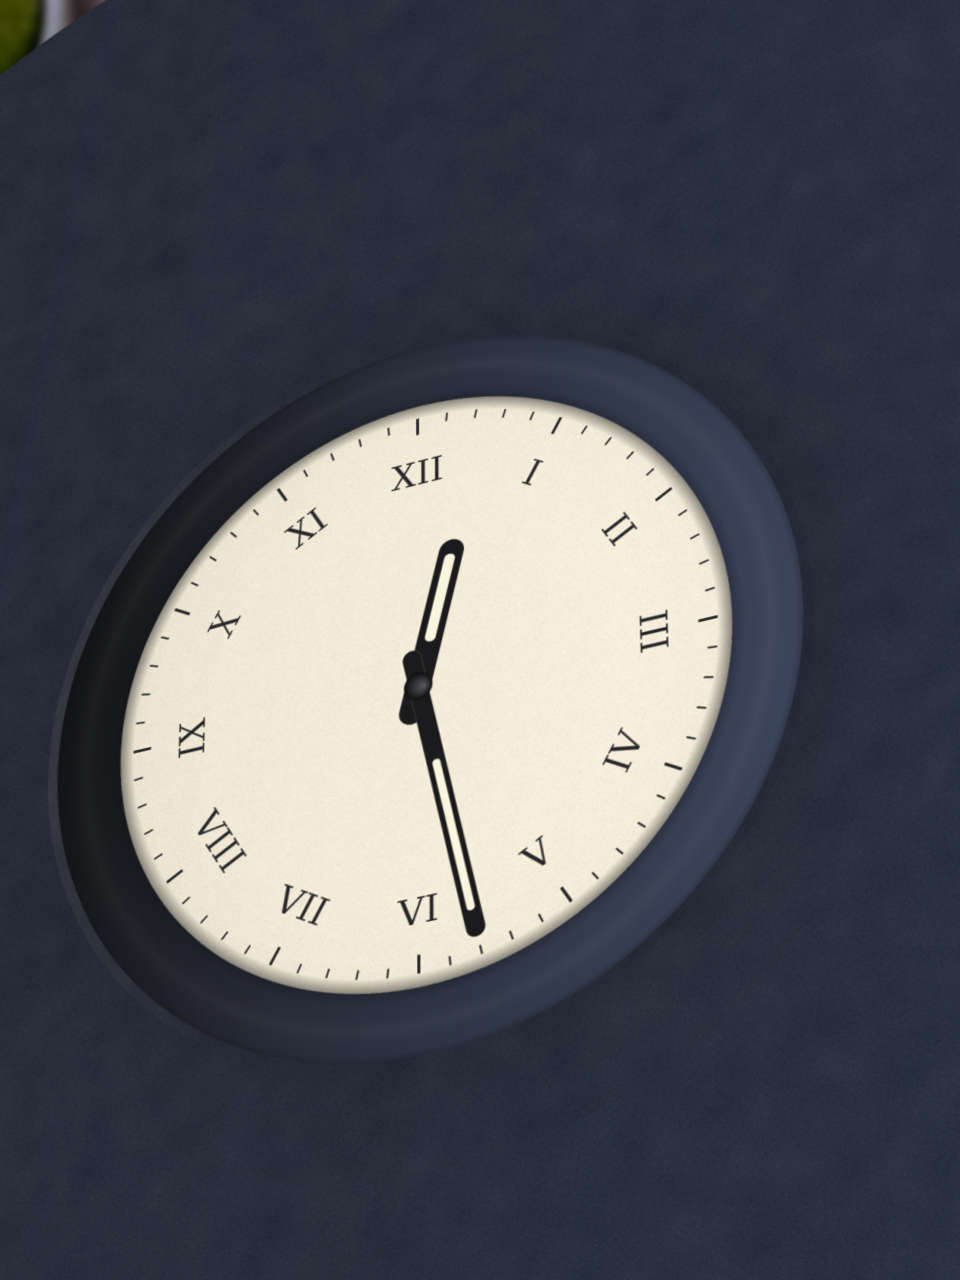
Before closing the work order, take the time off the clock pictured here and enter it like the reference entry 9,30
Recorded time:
12,28
